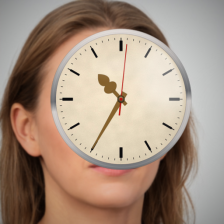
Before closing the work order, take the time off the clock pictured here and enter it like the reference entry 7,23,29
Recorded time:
10,35,01
